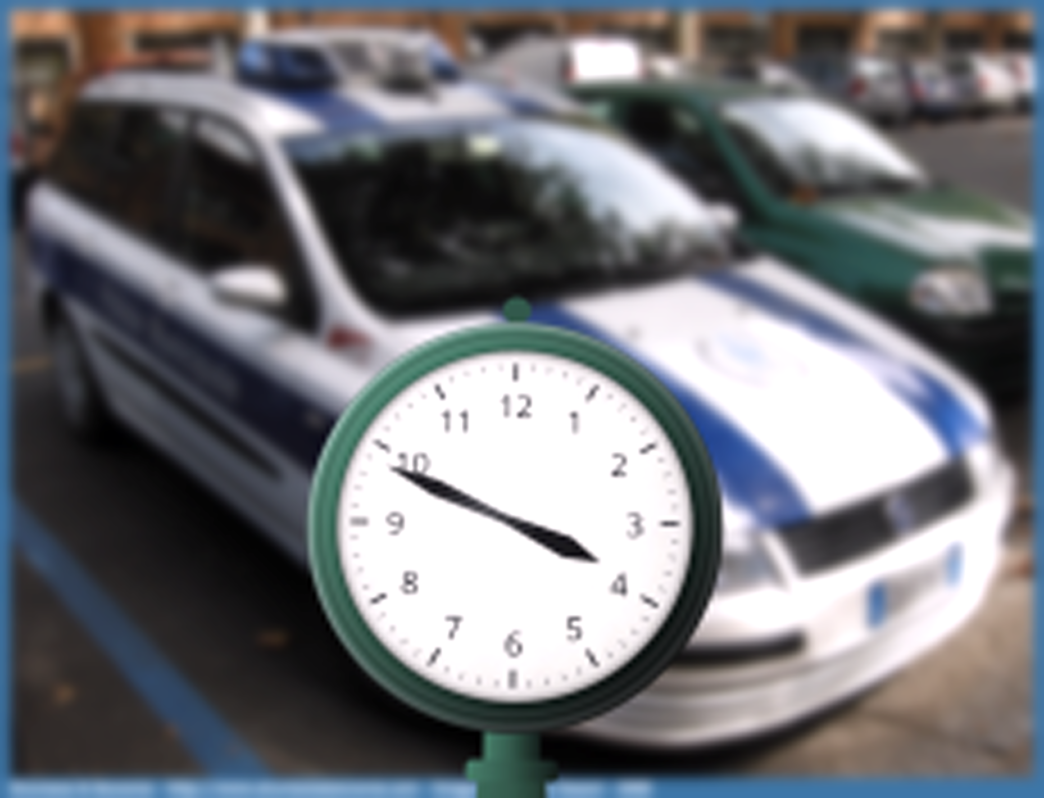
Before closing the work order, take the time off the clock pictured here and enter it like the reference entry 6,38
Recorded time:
3,49
